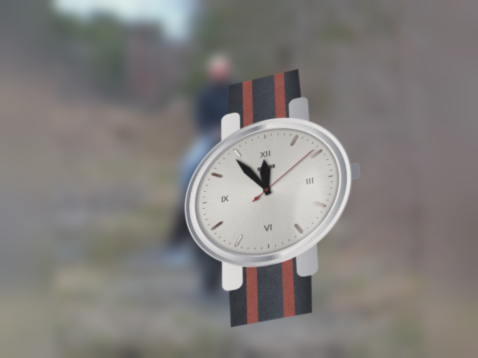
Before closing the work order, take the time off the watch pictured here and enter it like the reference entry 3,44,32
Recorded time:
11,54,09
